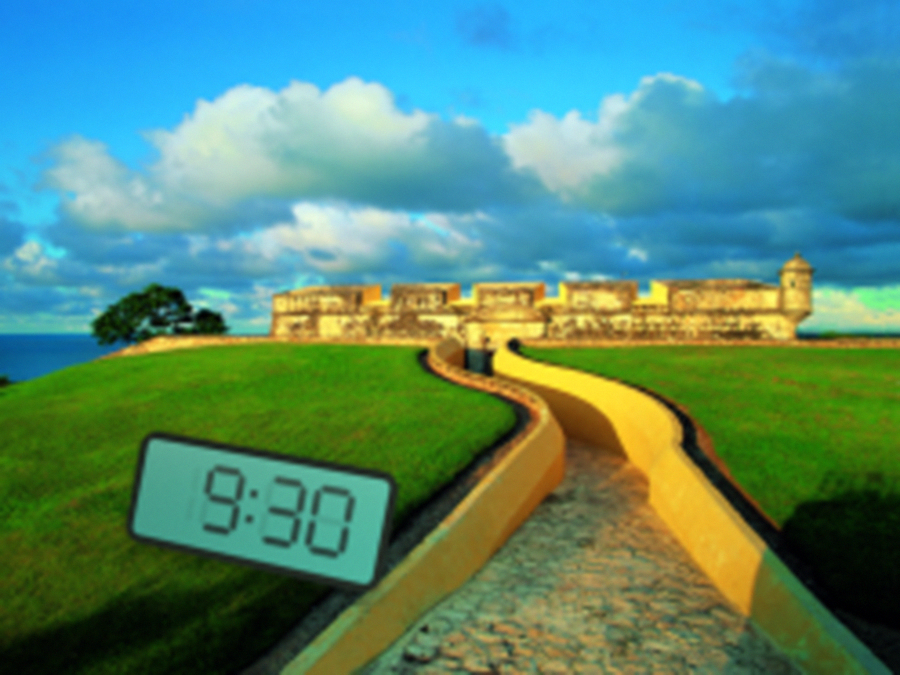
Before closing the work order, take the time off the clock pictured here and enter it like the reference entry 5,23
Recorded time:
9,30
